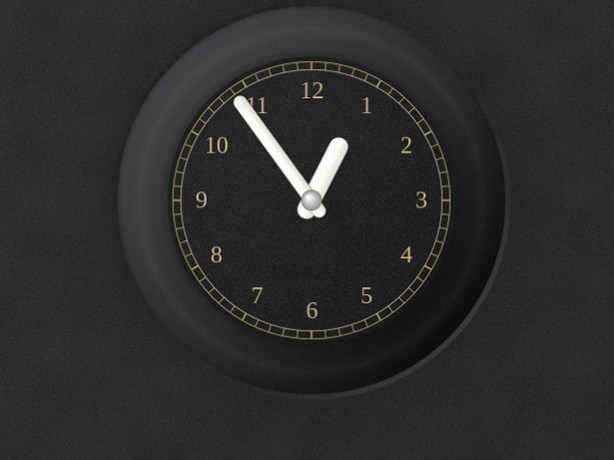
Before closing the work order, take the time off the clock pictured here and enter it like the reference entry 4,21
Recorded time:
12,54
